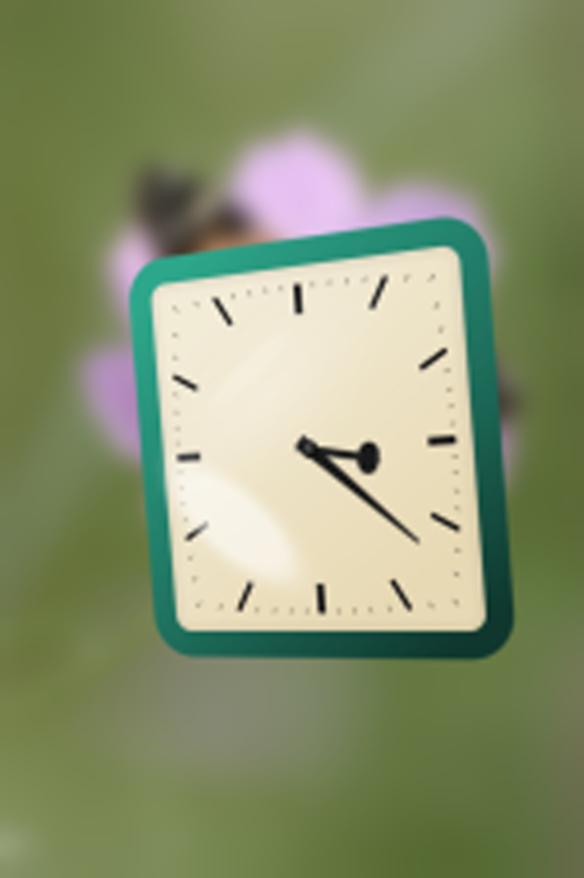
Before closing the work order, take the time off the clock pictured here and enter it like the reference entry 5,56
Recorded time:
3,22
